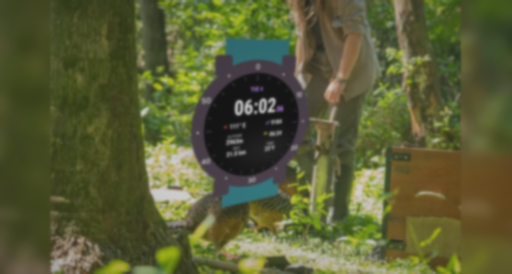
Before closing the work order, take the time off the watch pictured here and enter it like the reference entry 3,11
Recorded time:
6,02
